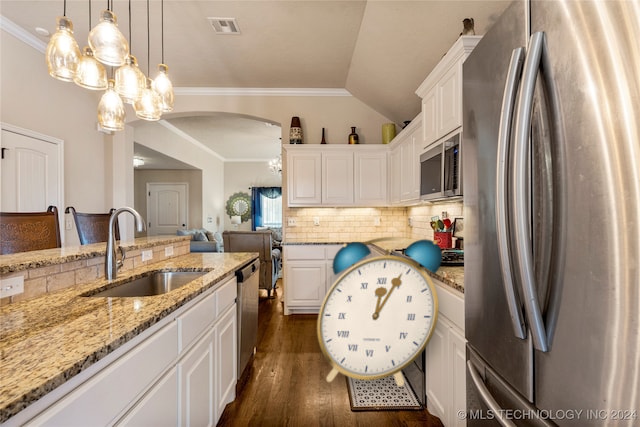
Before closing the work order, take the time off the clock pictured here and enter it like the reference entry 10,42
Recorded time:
12,04
